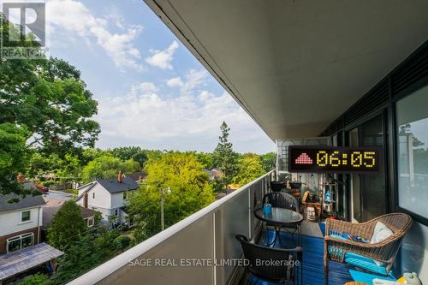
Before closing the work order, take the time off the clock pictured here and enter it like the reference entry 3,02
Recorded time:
6,05
